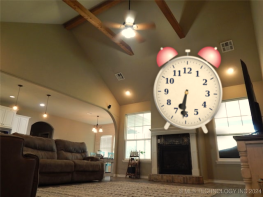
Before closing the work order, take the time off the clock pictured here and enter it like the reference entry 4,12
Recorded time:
6,31
